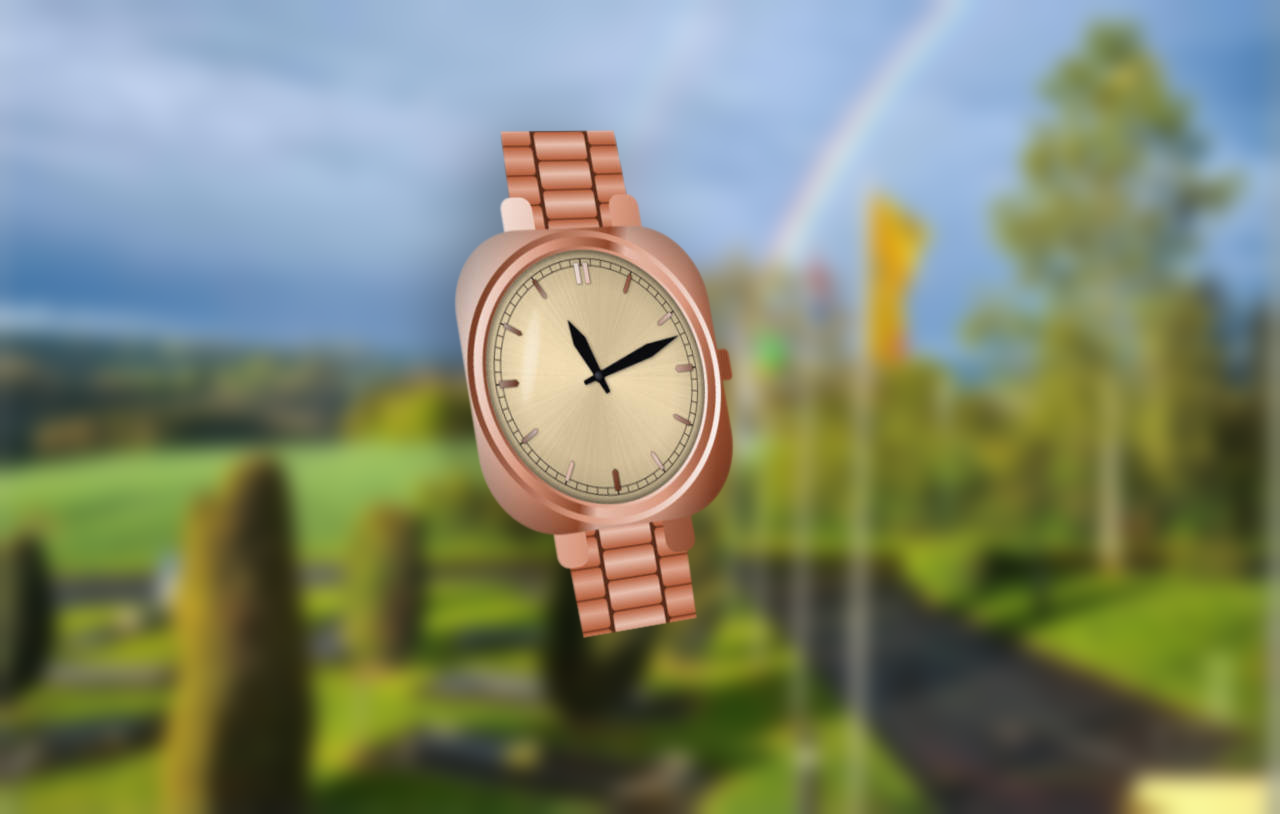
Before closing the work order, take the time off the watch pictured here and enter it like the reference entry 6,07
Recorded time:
11,12
